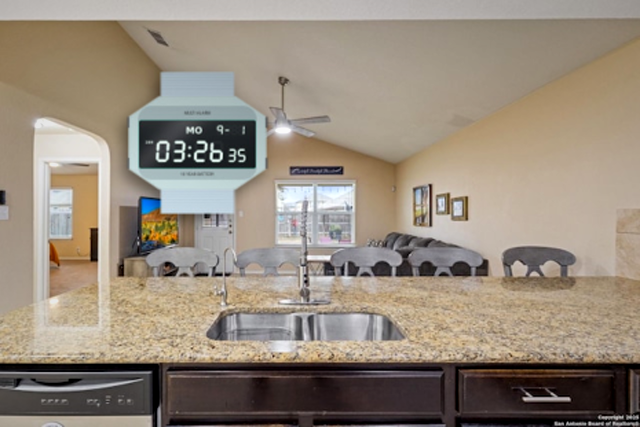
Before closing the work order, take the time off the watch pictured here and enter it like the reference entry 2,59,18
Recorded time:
3,26,35
